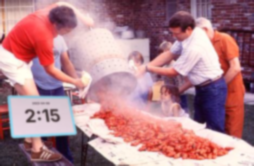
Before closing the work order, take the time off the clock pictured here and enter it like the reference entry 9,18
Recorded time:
2,15
